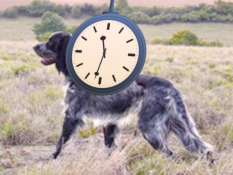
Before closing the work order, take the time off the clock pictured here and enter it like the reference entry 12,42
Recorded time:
11,32
